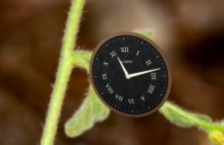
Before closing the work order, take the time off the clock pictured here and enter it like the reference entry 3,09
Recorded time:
11,13
